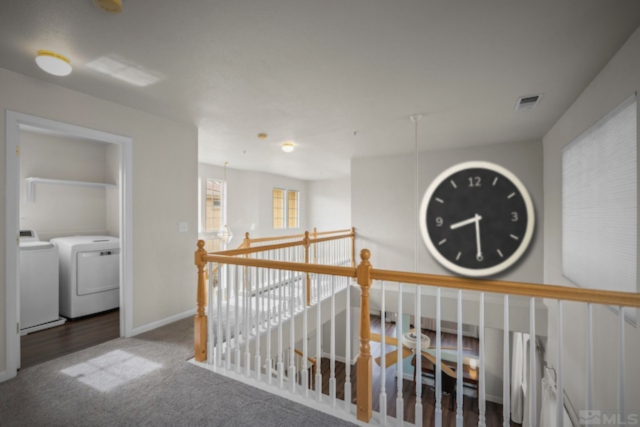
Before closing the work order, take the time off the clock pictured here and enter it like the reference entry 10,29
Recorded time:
8,30
